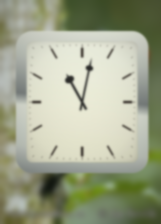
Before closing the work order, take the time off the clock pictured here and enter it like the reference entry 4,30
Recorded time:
11,02
